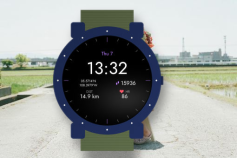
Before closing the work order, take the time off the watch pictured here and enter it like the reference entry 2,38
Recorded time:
13,32
